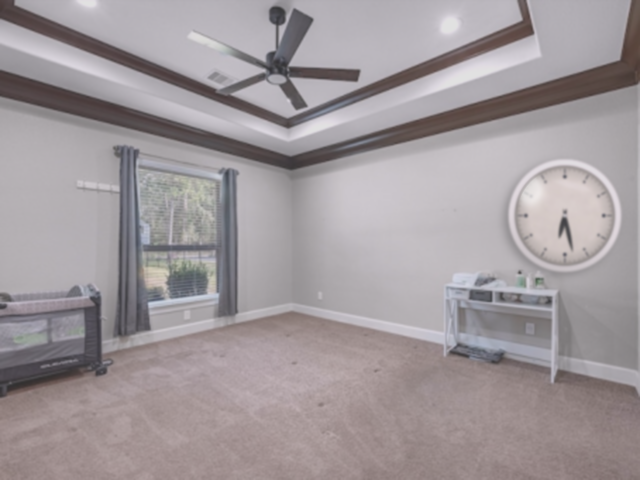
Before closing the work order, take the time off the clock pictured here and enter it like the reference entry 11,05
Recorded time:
6,28
